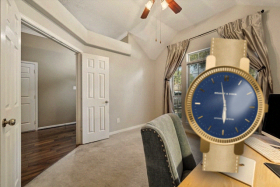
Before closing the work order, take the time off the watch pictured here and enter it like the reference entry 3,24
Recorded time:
5,58
